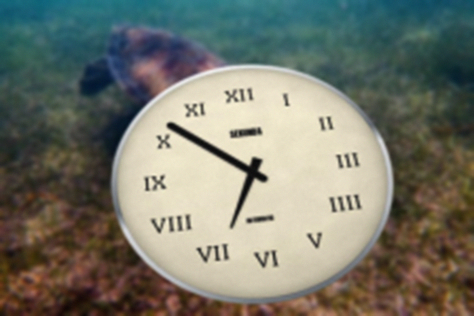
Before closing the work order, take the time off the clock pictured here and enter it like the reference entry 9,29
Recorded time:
6,52
